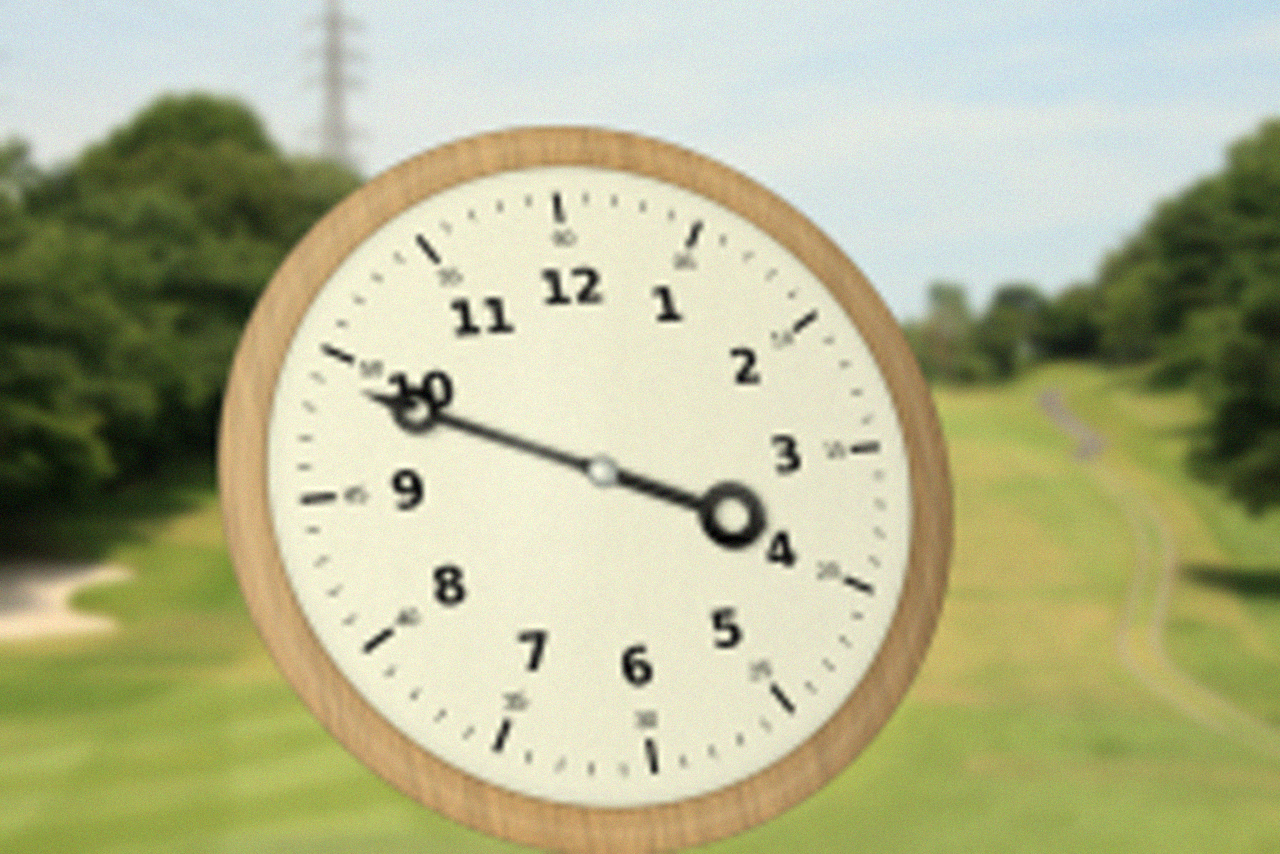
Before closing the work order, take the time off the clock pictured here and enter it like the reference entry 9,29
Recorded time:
3,49
